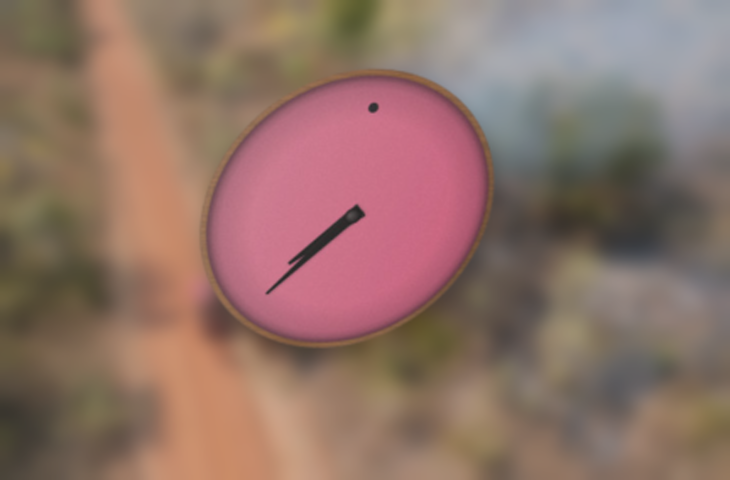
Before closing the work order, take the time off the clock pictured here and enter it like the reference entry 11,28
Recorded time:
7,37
